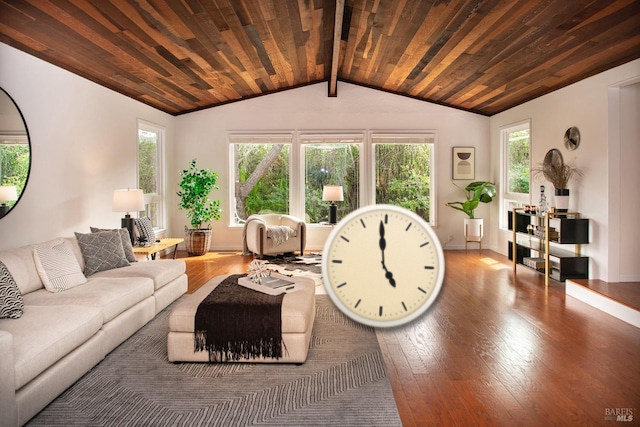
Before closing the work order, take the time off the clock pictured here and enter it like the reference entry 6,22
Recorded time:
4,59
